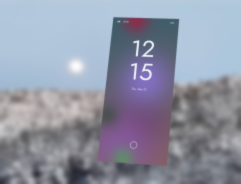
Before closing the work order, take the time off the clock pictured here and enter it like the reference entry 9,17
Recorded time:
12,15
